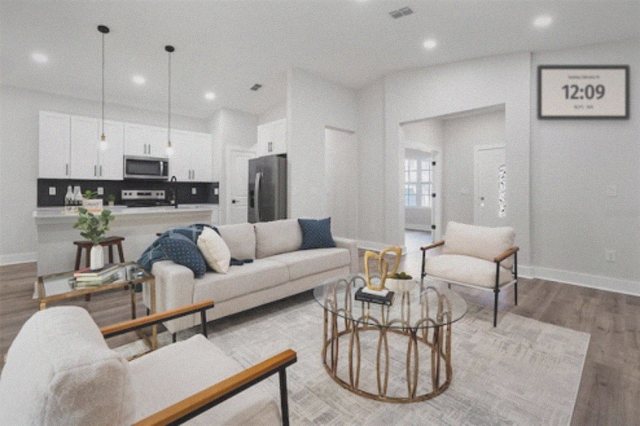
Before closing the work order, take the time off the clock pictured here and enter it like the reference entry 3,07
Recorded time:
12,09
